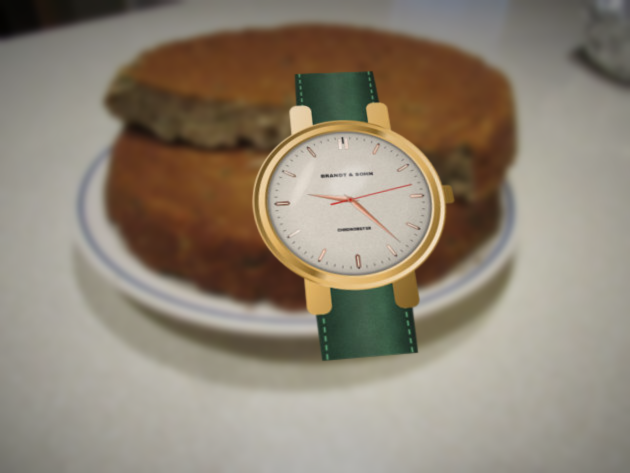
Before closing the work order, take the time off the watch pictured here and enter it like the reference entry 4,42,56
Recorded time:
9,23,13
